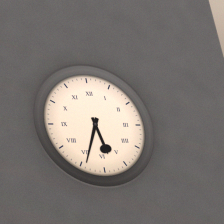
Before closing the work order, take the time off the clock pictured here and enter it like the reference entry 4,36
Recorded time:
5,34
